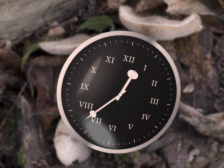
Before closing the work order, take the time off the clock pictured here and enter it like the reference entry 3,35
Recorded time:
12,37
